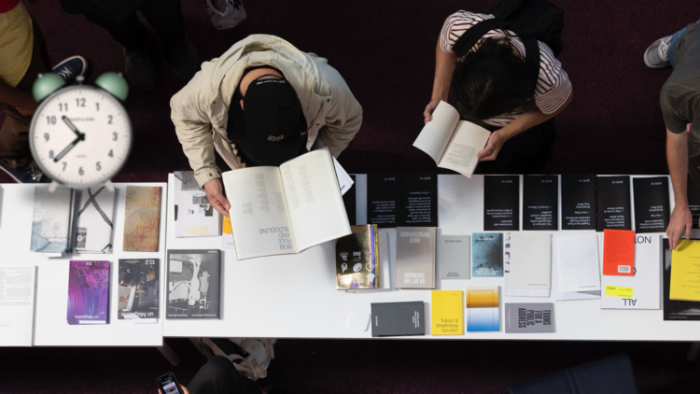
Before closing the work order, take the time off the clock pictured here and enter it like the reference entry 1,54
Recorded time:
10,38
